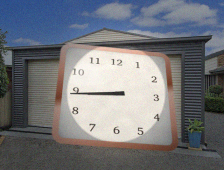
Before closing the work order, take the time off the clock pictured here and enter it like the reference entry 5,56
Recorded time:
8,44
